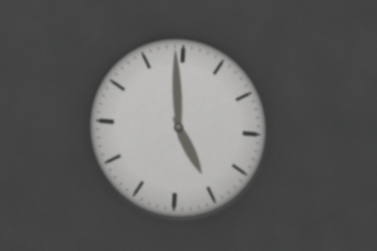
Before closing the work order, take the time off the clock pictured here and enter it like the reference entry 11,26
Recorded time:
4,59
